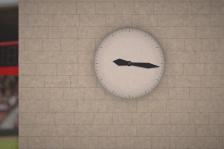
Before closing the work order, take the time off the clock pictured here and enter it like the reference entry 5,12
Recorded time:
9,16
